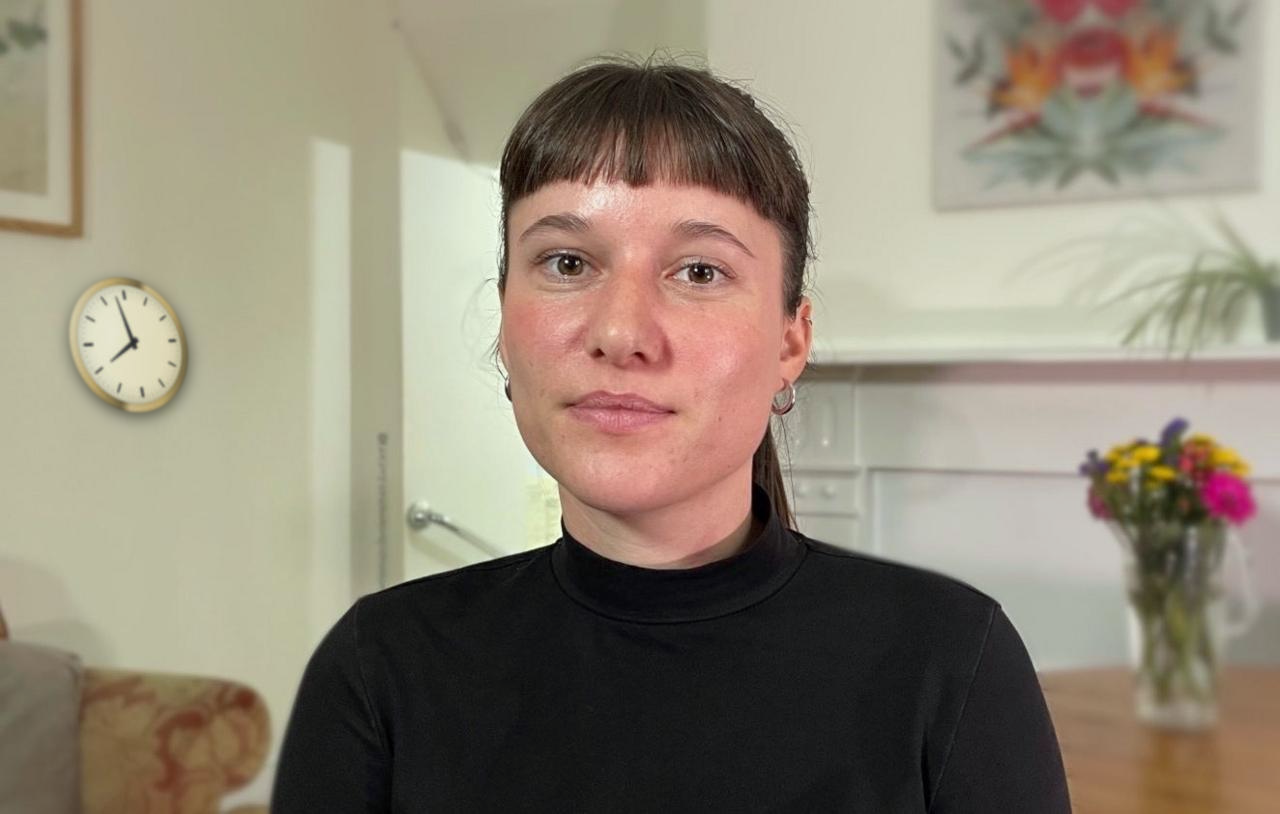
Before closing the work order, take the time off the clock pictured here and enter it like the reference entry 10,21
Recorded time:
7,58
